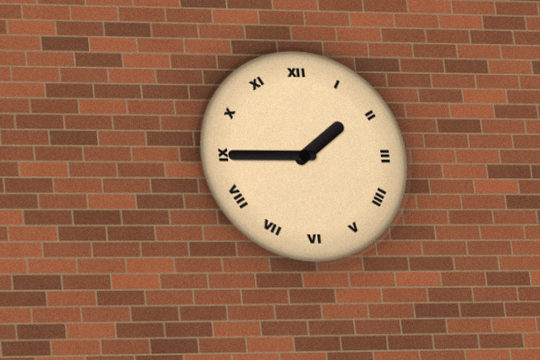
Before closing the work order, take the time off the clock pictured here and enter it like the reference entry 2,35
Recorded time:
1,45
